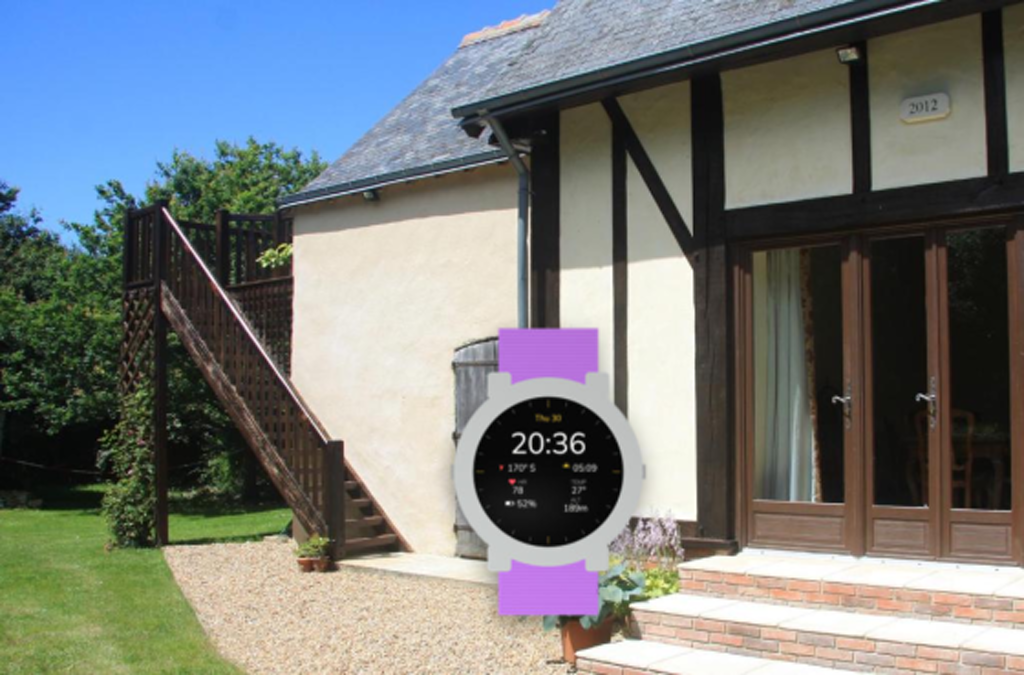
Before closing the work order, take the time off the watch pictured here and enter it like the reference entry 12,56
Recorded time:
20,36
